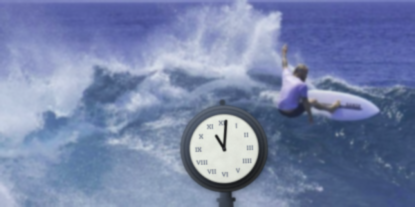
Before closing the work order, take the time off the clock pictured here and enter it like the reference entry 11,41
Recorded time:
11,01
